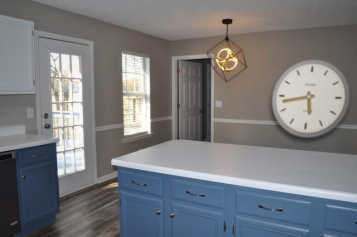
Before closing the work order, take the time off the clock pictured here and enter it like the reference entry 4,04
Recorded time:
5,43
